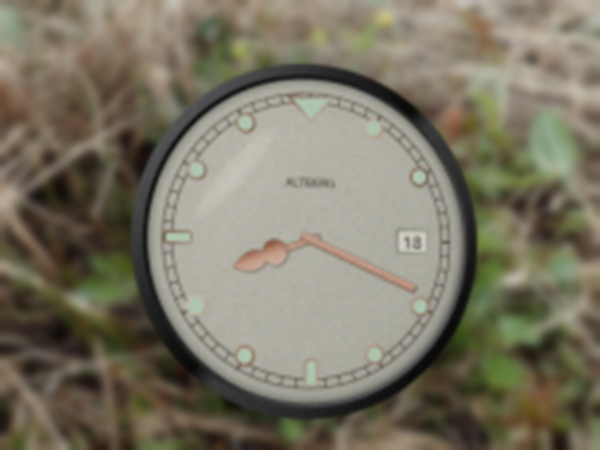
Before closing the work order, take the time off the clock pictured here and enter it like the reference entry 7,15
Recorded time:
8,19
